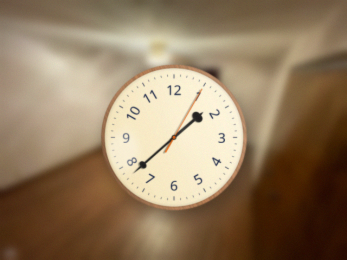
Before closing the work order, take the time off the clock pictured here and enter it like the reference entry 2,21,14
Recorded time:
1,38,05
